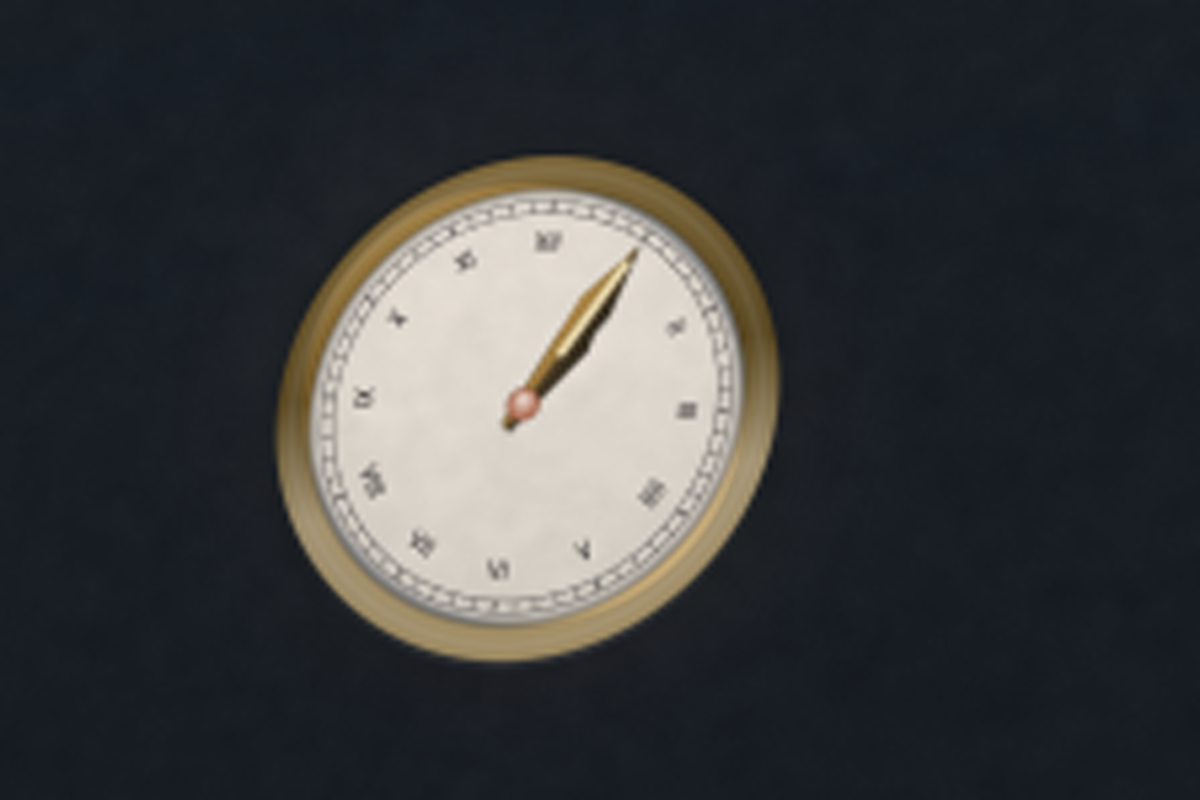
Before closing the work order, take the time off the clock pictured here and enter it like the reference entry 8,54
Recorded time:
1,05
